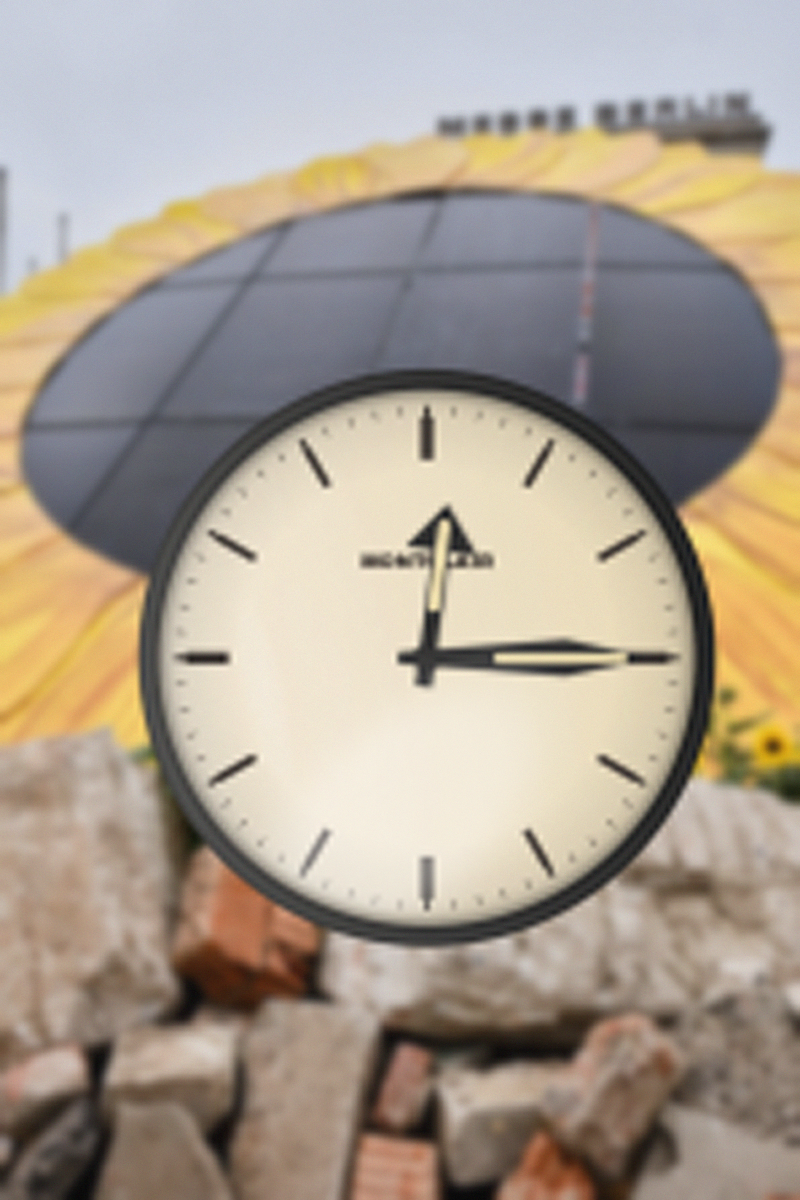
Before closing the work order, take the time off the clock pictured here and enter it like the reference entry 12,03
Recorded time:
12,15
